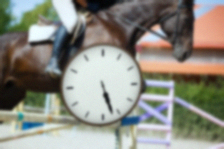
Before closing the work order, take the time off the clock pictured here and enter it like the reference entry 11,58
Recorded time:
5,27
